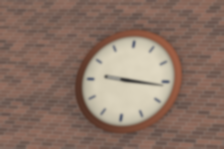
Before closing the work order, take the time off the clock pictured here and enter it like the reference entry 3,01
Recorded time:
9,16
